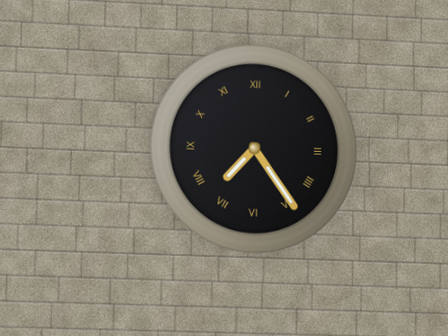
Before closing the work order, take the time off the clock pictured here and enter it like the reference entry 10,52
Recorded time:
7,24
